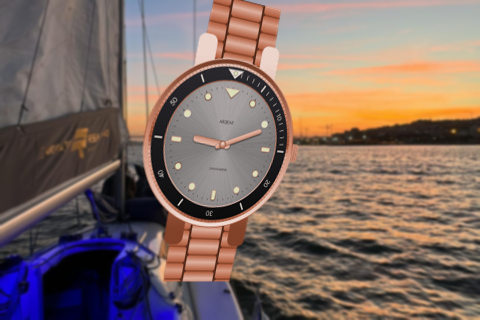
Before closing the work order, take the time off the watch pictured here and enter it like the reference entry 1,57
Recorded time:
9,11
